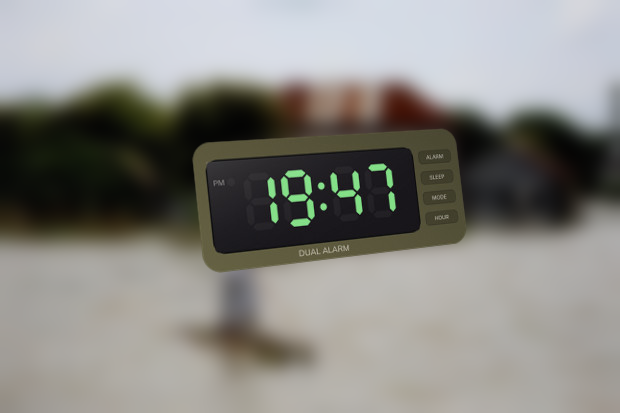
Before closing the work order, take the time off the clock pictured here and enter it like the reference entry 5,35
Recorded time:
19,47
